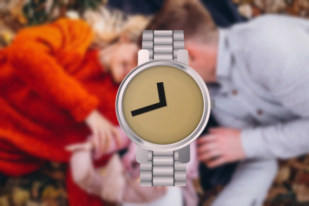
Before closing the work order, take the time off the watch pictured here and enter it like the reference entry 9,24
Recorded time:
11,42
